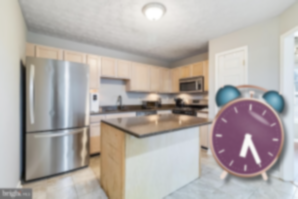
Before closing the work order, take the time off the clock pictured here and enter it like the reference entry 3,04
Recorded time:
6,25
